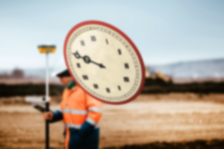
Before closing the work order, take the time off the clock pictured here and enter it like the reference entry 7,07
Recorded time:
9,49
